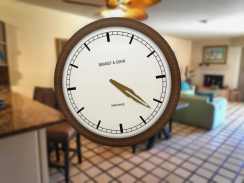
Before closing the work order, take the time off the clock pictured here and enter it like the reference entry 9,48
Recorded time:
4,22
